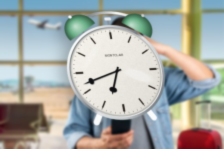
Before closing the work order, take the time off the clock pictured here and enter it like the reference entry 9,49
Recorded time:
6,42
